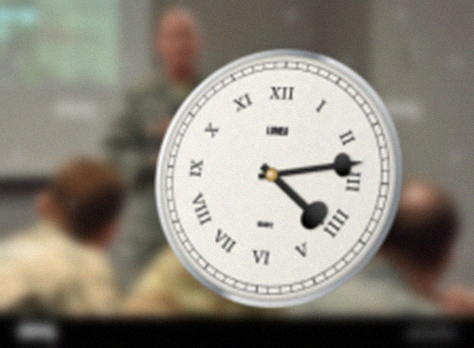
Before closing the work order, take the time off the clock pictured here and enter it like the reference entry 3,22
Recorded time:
4,13
